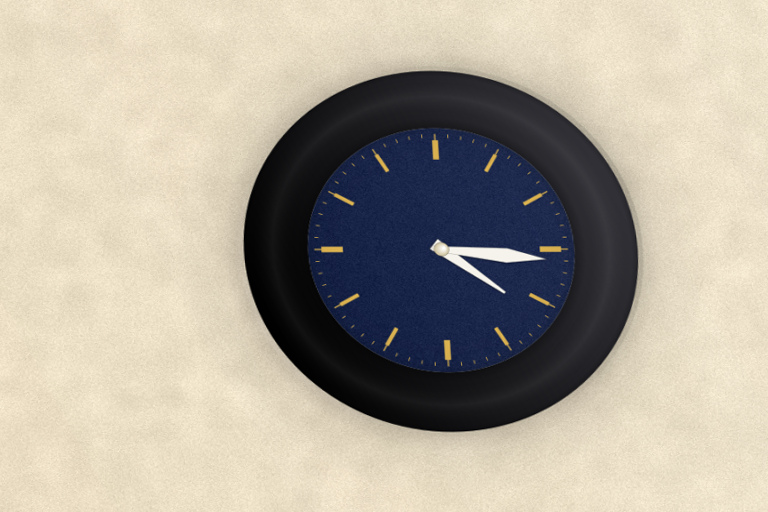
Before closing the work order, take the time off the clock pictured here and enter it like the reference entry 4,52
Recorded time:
4,16
